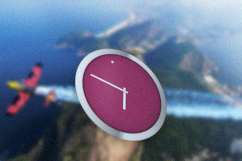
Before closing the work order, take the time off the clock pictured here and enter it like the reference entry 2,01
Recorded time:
6,51
